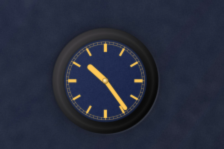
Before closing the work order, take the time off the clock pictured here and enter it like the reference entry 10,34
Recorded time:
10,24
